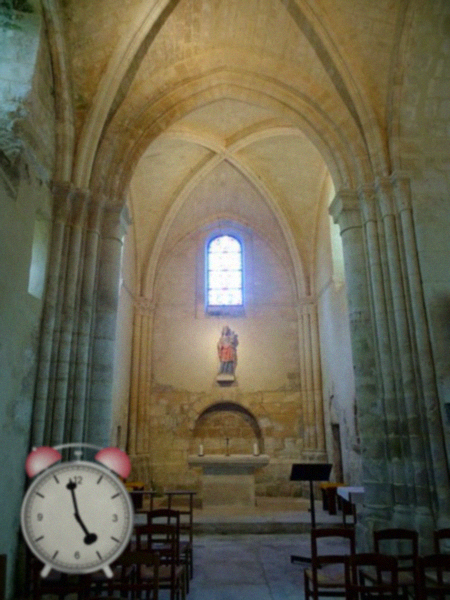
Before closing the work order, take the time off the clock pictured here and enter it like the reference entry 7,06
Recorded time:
4,58
